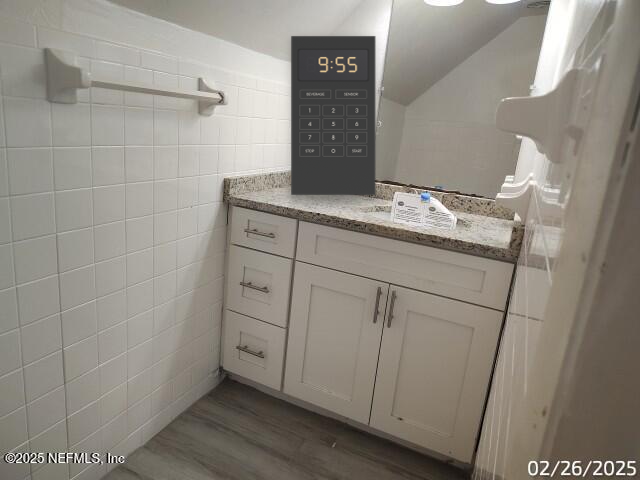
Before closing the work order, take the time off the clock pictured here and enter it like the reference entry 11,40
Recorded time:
9,55
